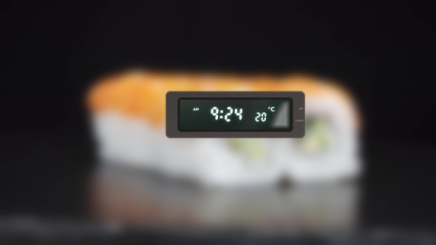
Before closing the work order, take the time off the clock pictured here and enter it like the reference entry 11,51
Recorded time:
9,24
